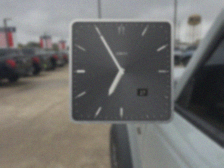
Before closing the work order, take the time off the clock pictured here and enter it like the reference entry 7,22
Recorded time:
6,55
